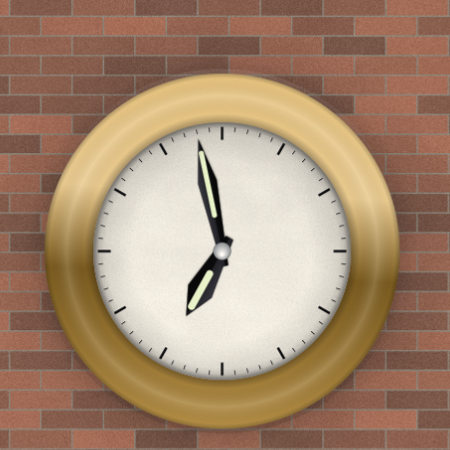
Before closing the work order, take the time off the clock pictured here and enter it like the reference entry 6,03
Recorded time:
6,58
